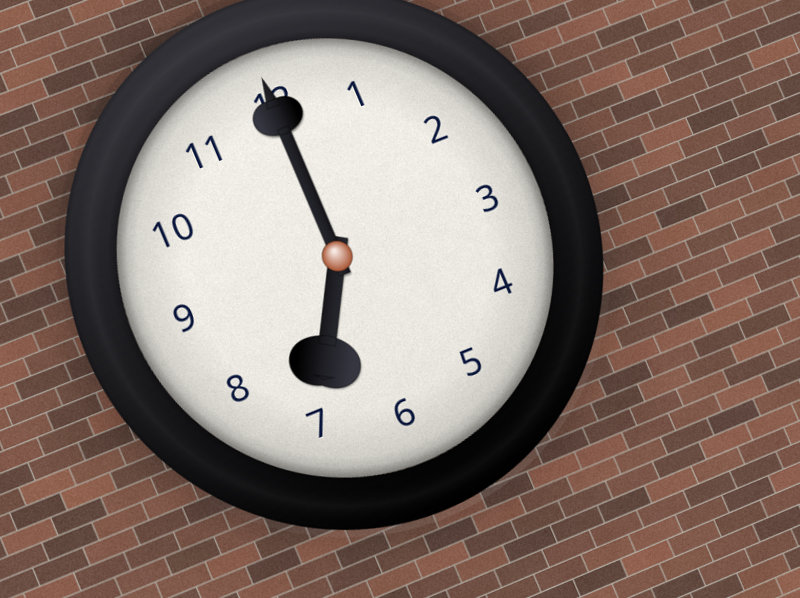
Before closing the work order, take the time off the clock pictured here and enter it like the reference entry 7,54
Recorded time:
7,00
